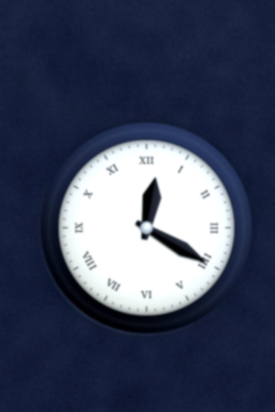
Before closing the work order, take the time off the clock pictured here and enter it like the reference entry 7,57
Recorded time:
12,20
